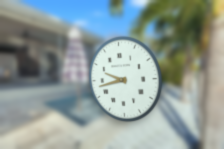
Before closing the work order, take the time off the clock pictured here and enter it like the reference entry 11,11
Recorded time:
9,43
